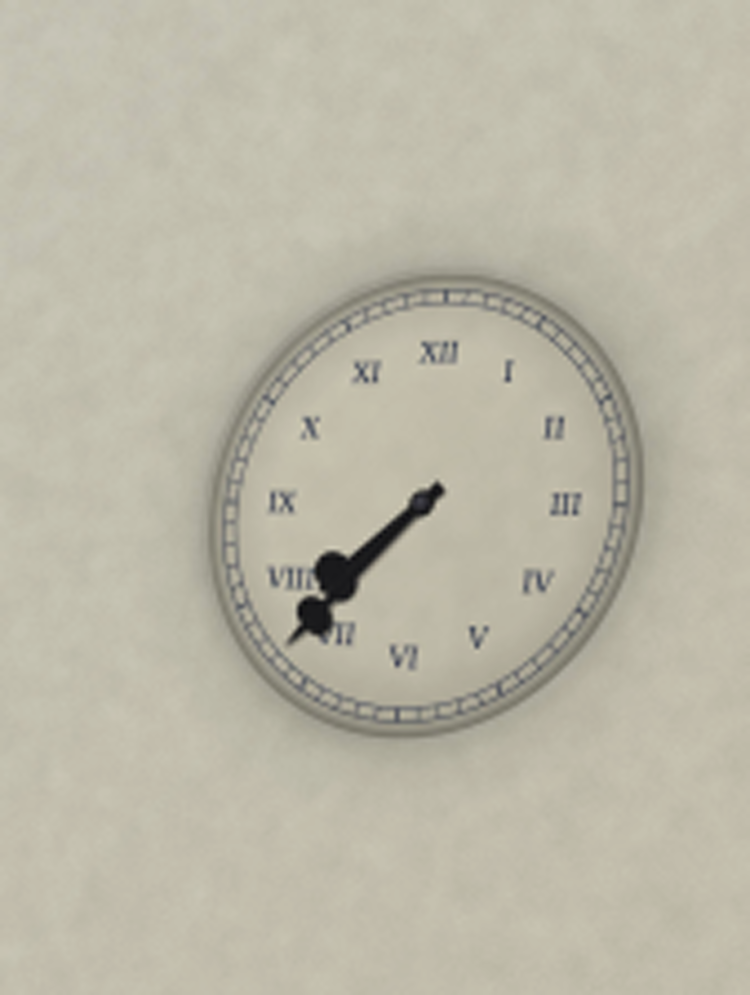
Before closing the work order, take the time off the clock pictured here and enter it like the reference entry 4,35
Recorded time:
7,37
